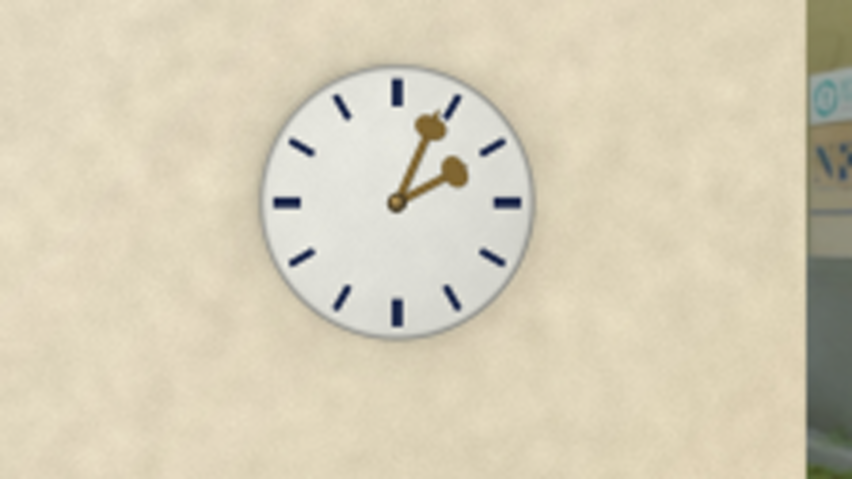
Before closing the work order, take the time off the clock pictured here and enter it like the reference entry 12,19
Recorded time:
2,04
